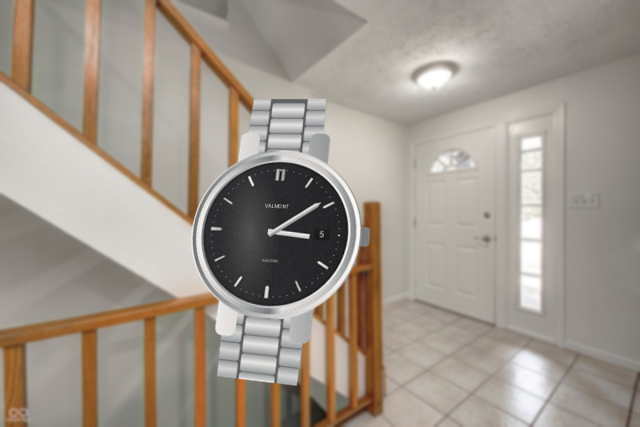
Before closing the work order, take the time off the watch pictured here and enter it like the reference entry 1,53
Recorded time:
3,09
